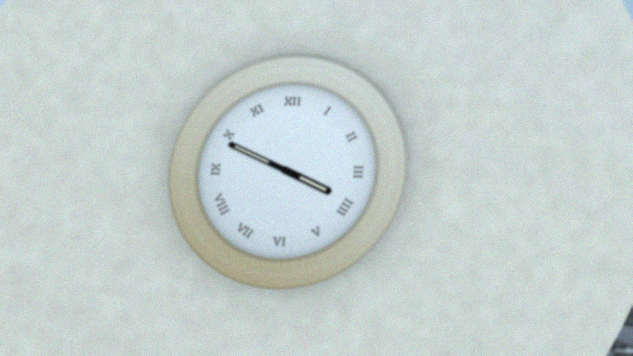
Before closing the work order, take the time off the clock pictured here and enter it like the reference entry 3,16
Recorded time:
3,49
